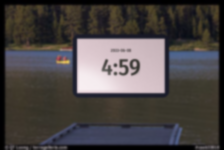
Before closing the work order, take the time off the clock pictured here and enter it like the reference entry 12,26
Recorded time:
4,59
